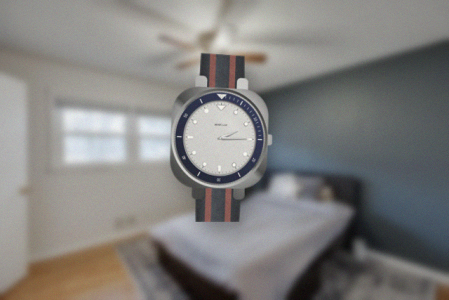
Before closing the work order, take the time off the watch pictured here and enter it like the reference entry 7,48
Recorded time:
2,15
